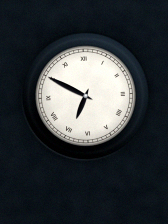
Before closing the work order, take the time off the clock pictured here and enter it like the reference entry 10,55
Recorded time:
6,50
